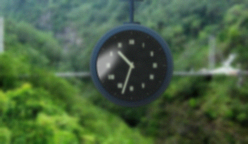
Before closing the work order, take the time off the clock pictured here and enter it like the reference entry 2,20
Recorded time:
10,33
